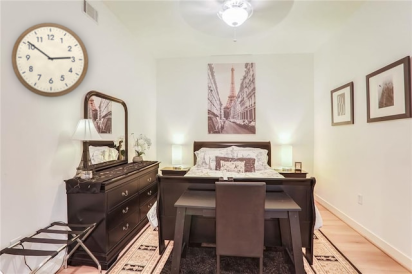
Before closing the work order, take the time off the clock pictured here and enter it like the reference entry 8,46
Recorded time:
2,51
